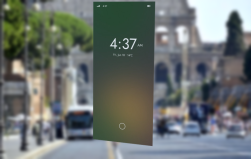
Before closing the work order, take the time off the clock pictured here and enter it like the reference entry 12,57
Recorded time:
4,37
